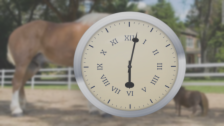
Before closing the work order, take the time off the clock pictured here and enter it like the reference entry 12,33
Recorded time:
6,02
